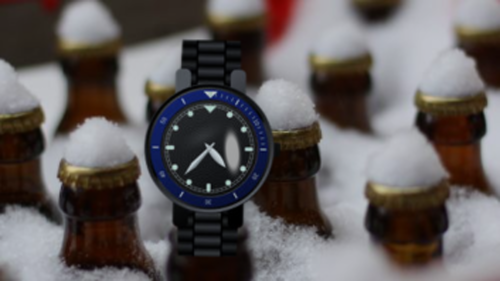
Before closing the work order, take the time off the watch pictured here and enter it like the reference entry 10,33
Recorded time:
4,37
